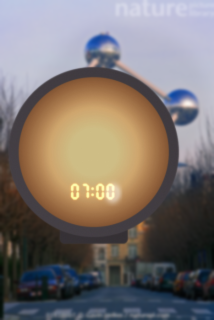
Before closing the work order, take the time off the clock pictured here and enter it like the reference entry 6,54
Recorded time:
7,00
